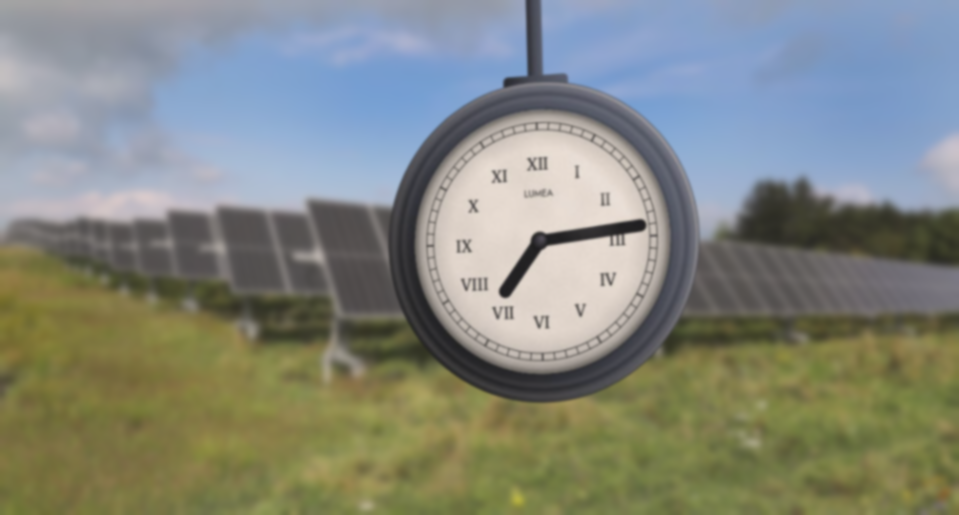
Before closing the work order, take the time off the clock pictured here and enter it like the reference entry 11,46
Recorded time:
7,14
